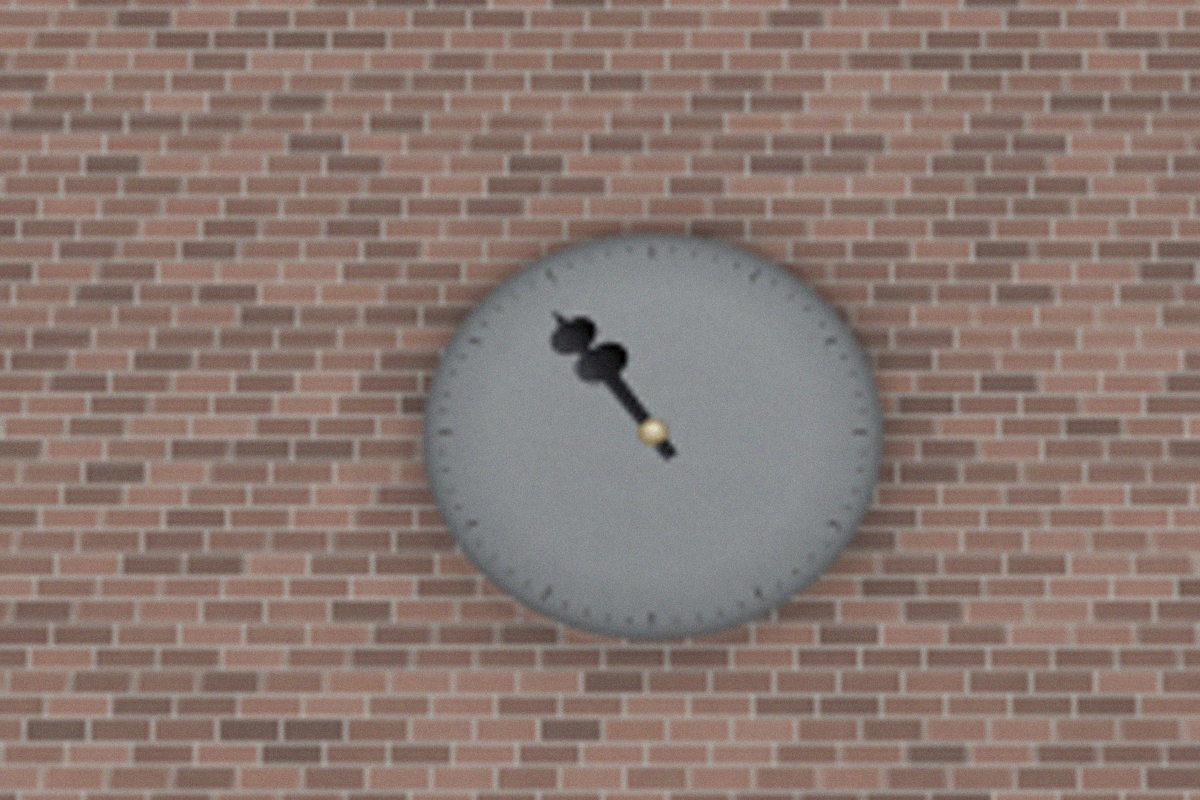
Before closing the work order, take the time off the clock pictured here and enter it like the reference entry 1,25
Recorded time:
10,54
